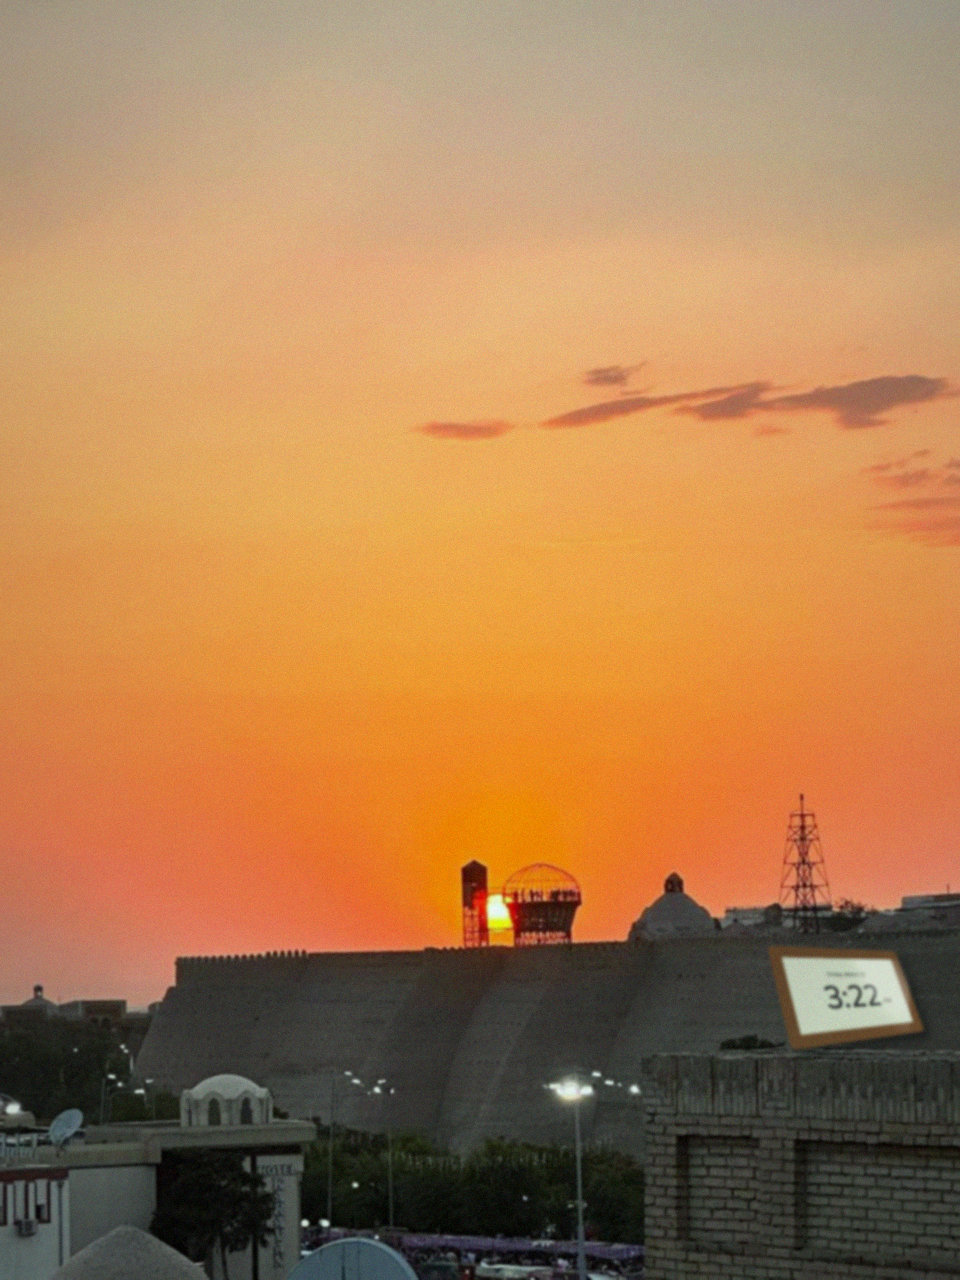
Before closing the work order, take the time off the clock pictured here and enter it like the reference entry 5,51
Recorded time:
3,22
